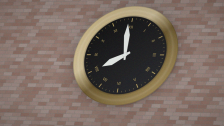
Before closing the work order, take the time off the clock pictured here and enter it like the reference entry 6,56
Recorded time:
7,59
